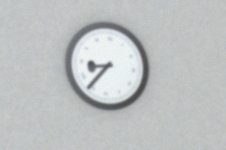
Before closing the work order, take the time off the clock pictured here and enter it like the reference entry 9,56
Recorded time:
8,36
